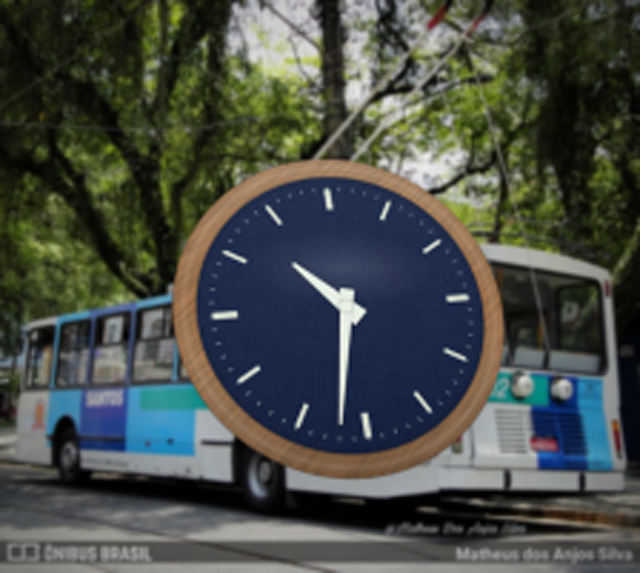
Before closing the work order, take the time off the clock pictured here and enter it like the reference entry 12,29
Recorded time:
10,32
